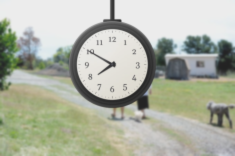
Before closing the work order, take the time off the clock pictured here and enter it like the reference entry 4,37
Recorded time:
7,50
